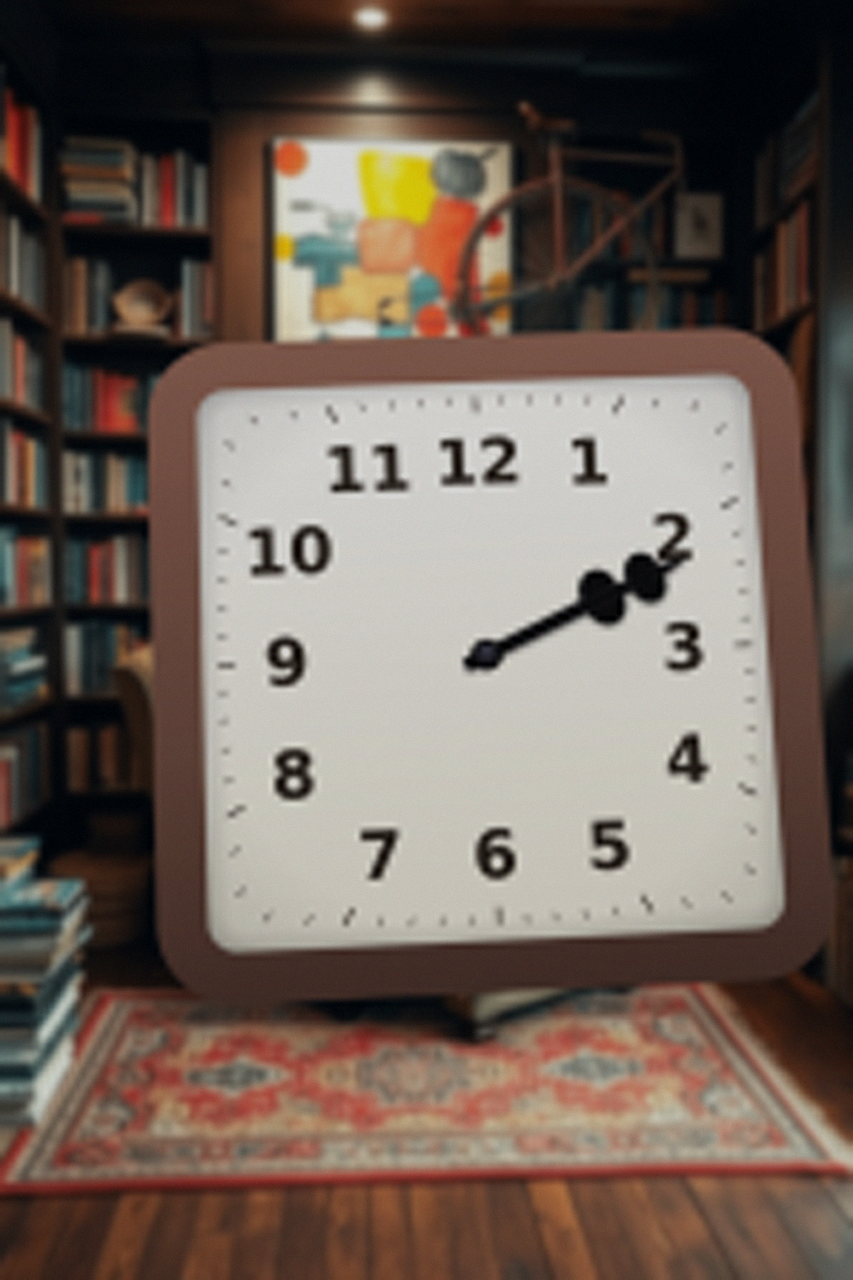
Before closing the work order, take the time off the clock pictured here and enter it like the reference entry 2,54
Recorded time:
2,11
